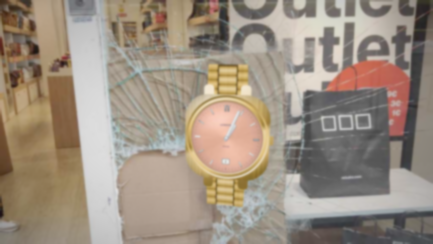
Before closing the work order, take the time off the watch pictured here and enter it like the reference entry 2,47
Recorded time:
1,04
